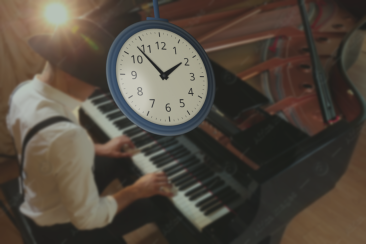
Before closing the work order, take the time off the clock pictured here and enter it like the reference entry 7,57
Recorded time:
1,53
